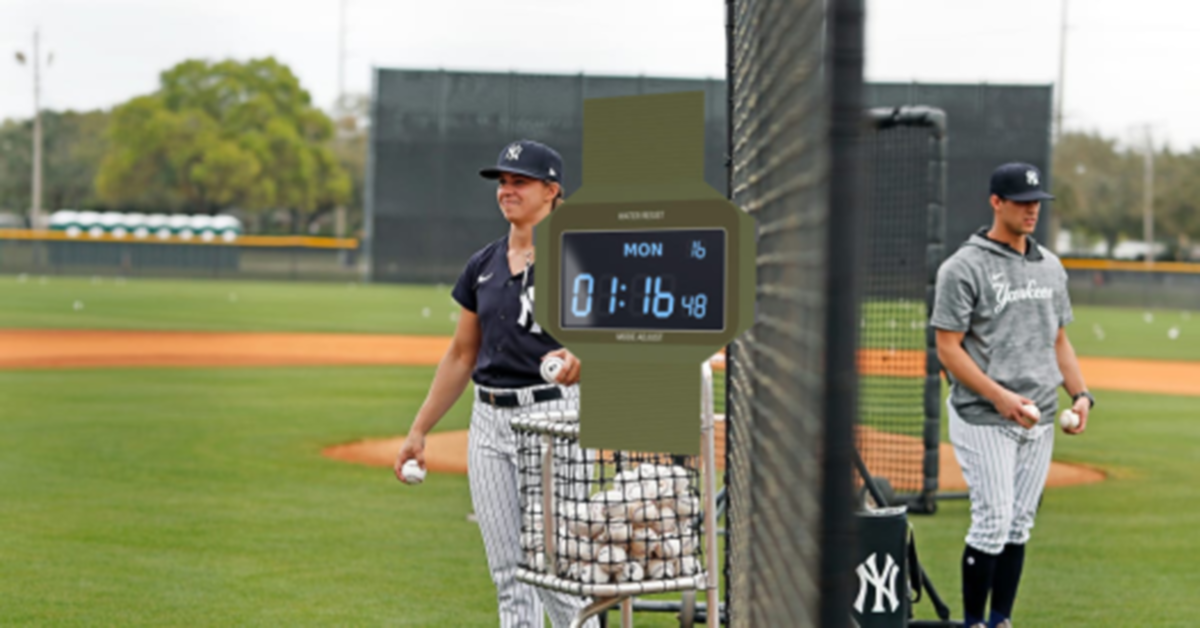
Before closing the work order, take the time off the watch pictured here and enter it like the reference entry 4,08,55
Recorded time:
1,16,48
